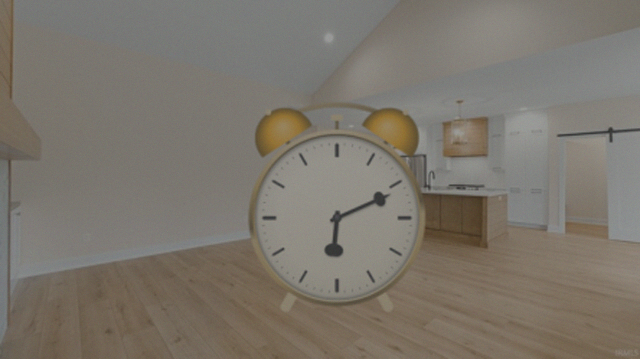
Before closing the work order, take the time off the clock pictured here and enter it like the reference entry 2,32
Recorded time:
6,11
